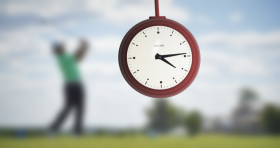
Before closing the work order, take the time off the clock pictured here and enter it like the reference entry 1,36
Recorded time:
4,14
